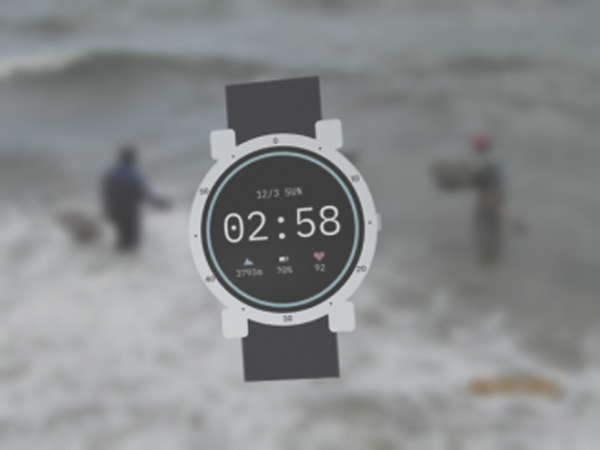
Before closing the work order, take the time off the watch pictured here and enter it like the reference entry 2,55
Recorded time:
2,58
